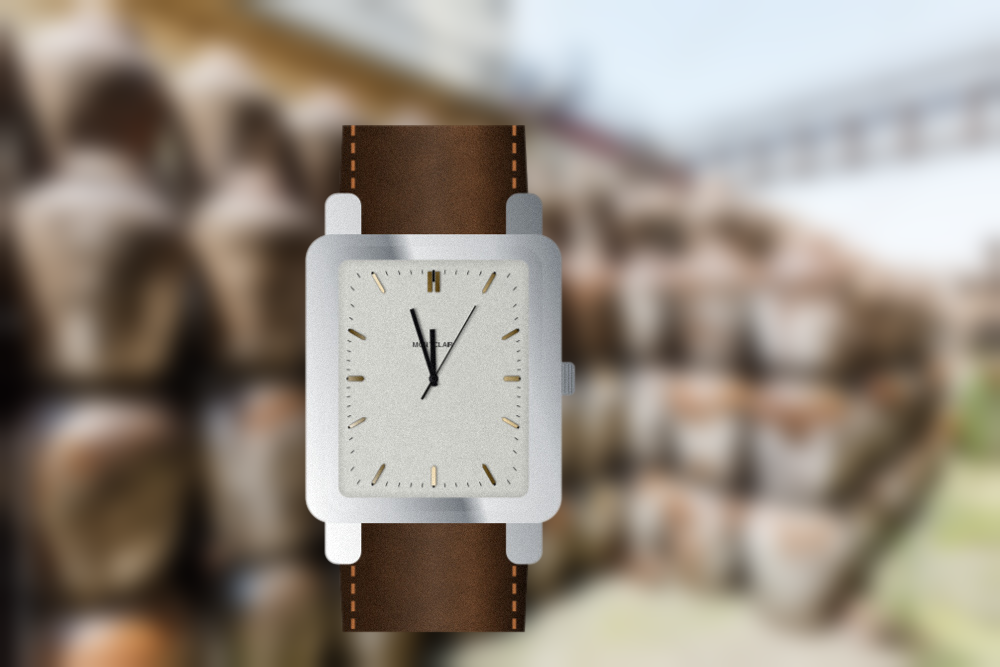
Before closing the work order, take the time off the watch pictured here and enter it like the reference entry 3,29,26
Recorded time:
11,57,05
